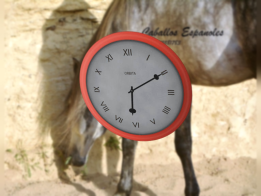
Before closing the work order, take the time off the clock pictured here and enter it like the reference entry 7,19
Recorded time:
6,10
